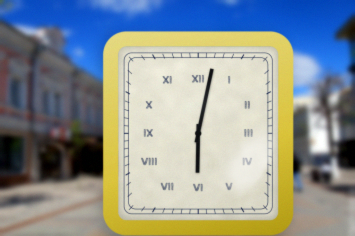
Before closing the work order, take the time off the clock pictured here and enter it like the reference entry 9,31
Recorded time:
6,02
